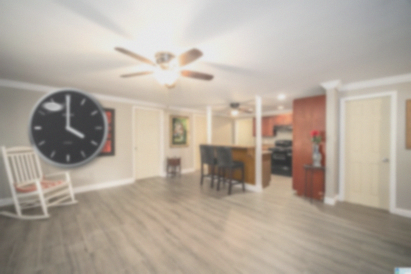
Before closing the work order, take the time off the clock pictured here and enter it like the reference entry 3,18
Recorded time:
4,00
